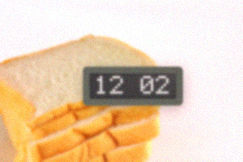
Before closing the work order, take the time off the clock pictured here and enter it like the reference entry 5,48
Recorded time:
12,02
